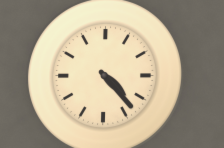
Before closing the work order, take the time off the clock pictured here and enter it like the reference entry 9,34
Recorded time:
4,23
